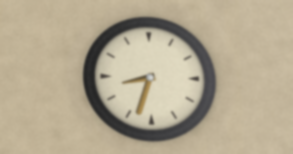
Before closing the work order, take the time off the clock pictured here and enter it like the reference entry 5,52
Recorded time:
8,33
